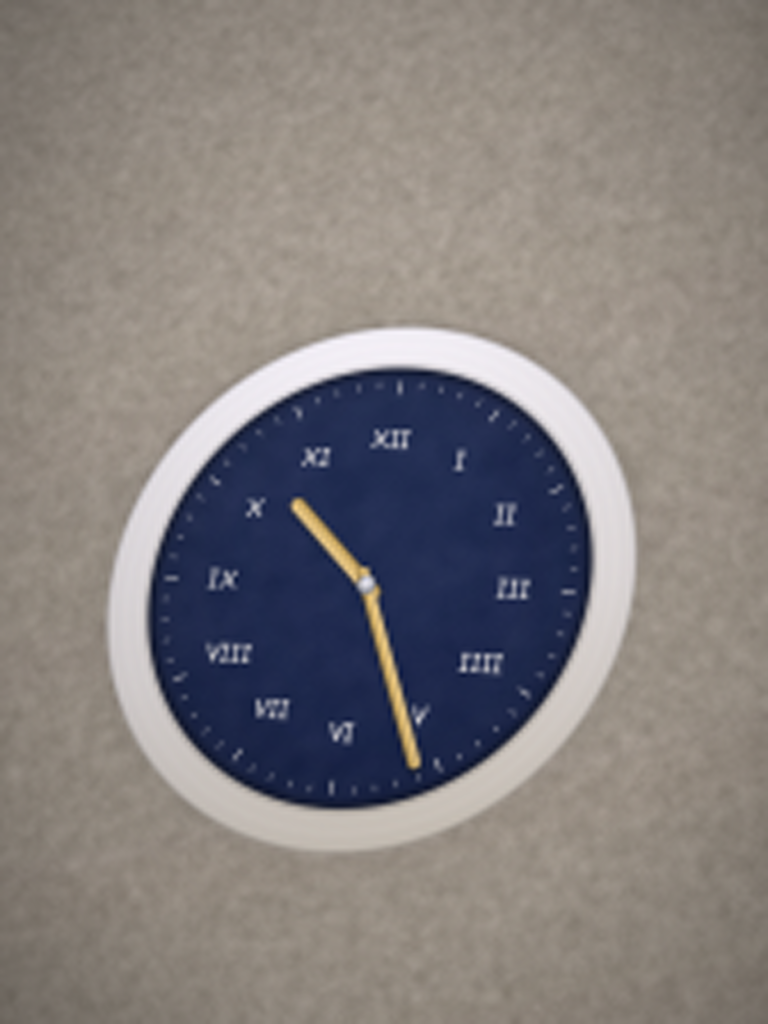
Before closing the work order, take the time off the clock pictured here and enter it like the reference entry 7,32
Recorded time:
10,26
